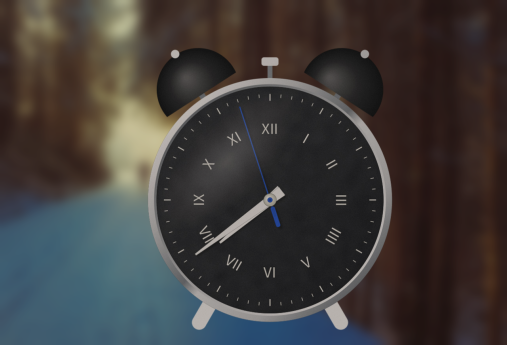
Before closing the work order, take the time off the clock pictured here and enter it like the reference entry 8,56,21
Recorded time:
7,38,57
